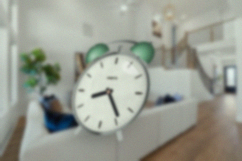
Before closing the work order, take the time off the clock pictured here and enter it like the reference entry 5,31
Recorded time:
8,24
